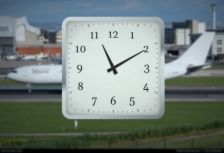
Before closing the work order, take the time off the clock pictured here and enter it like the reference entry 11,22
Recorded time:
11,10
